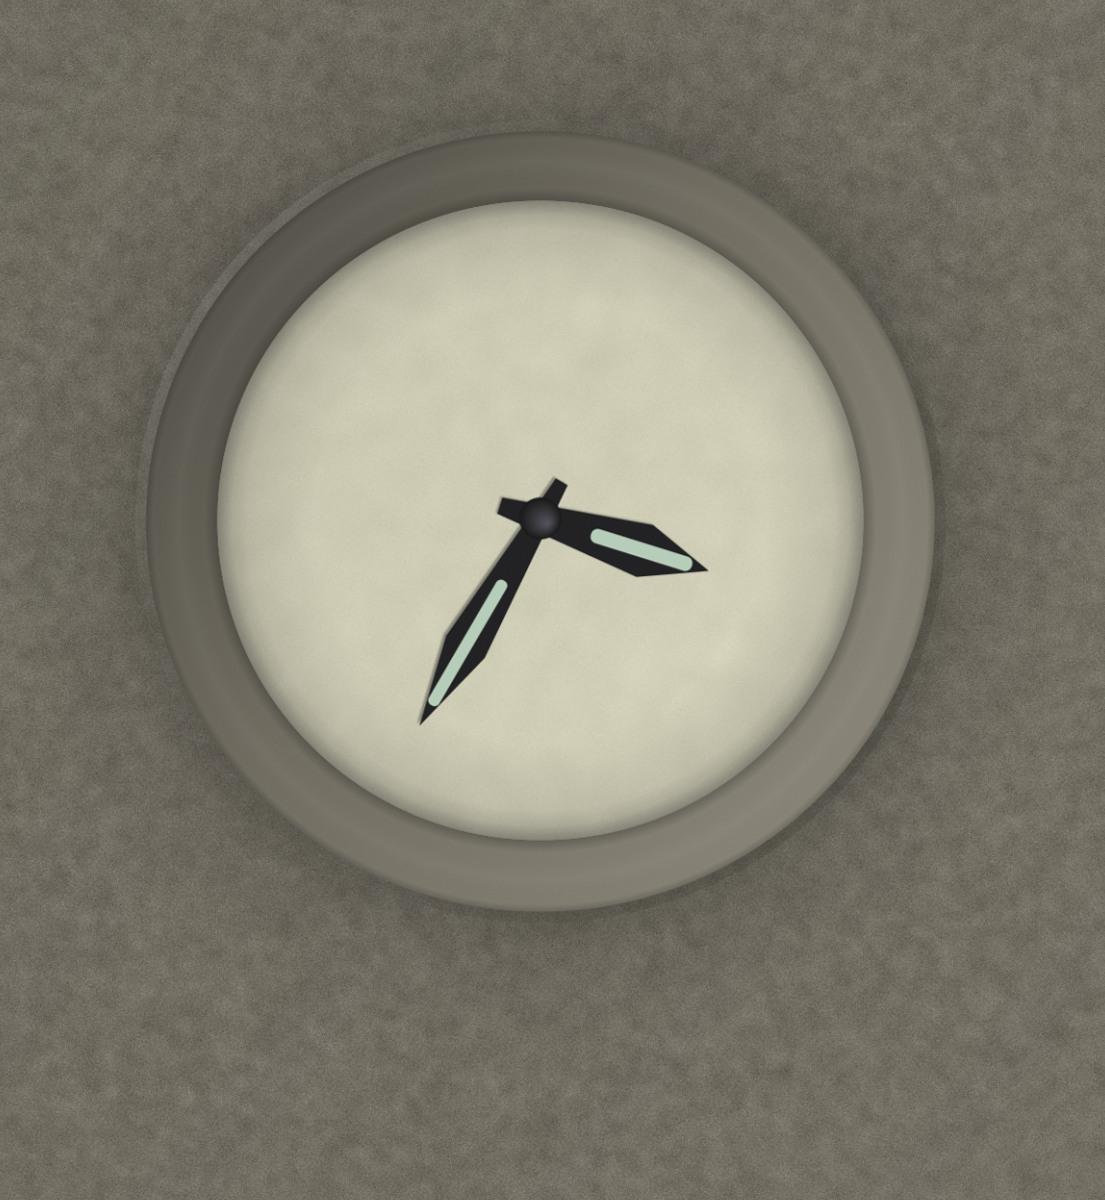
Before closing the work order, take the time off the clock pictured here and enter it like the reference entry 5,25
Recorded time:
3,35
